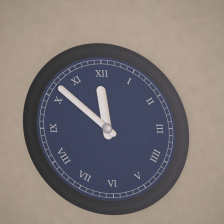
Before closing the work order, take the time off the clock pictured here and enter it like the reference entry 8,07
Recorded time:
11,52
